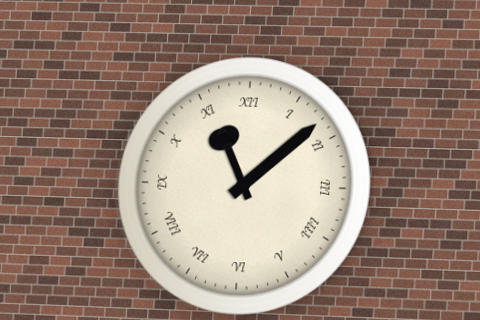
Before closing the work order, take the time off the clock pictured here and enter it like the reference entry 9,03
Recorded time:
11,08
